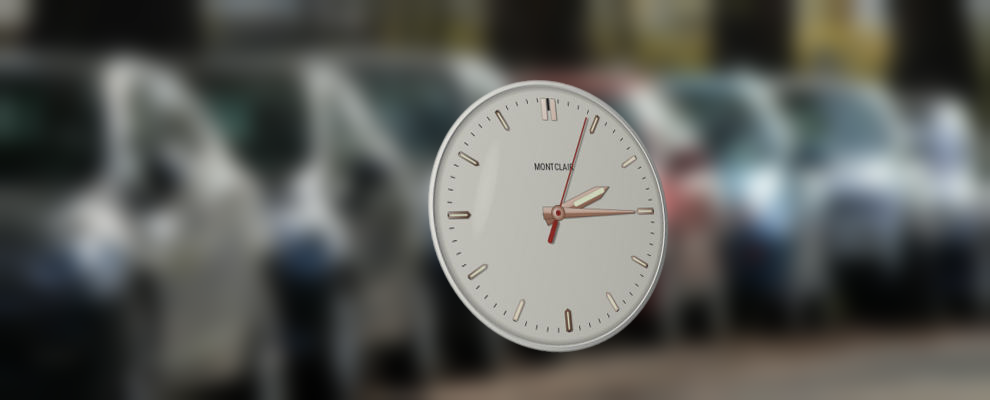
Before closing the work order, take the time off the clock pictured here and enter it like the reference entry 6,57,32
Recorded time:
2,15,04
